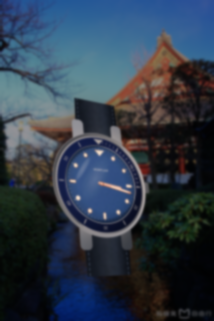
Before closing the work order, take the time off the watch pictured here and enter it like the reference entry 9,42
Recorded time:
3,17
